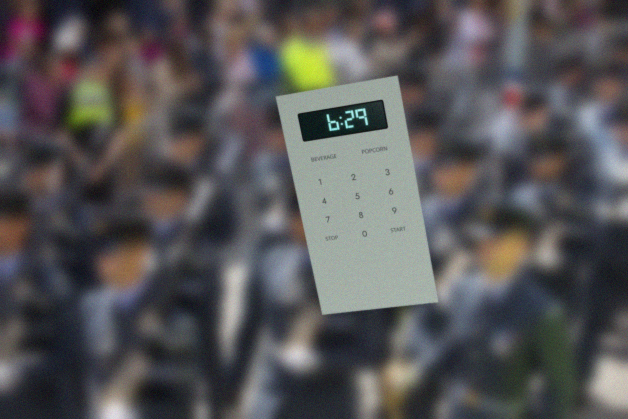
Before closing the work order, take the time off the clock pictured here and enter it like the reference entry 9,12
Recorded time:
6,29
